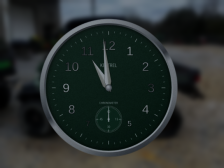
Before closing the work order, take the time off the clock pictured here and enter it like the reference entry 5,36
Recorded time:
10,59
